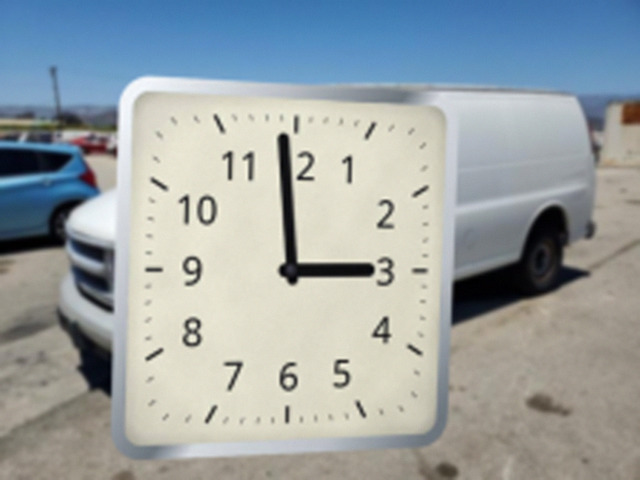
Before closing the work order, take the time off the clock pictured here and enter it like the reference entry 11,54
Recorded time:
2,59
